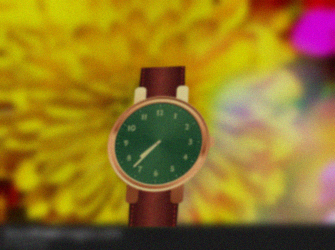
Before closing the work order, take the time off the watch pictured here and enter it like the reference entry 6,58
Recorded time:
7,37
